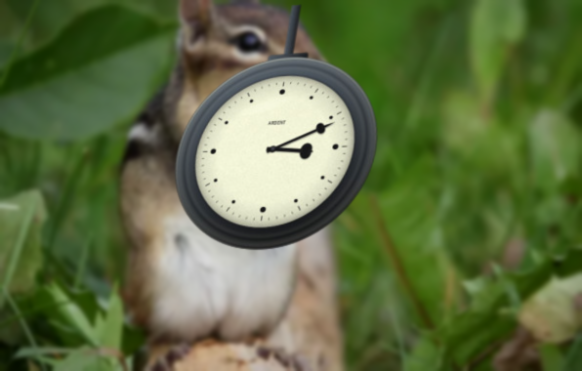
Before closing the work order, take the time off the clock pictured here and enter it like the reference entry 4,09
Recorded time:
3,11
